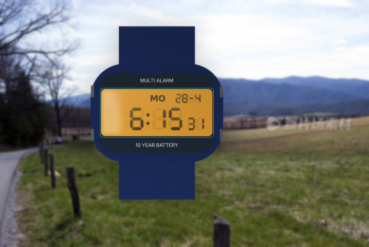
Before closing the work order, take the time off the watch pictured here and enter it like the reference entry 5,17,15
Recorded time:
6,15,31
